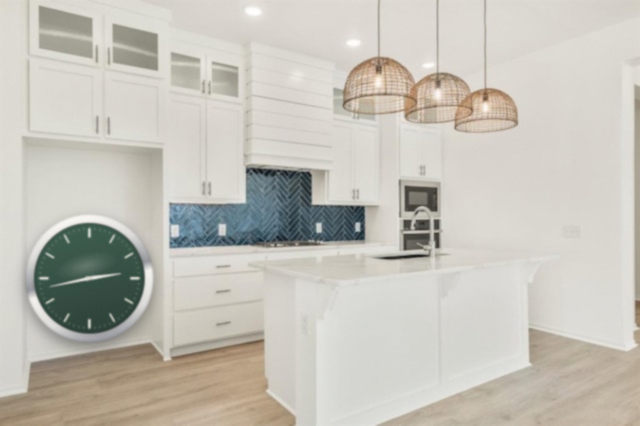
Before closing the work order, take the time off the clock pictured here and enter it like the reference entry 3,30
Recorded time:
2,43
